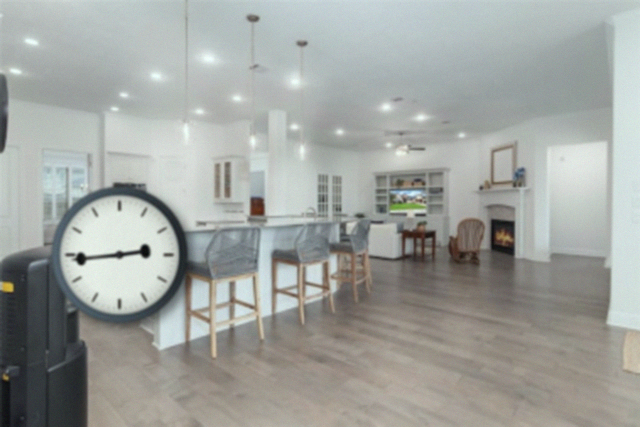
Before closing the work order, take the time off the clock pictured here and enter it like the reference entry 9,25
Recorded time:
2,44
